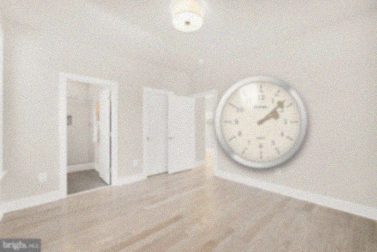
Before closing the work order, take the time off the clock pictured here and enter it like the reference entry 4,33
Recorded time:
2,08
